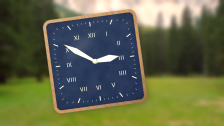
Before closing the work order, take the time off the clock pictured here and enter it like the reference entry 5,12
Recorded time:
2,51
